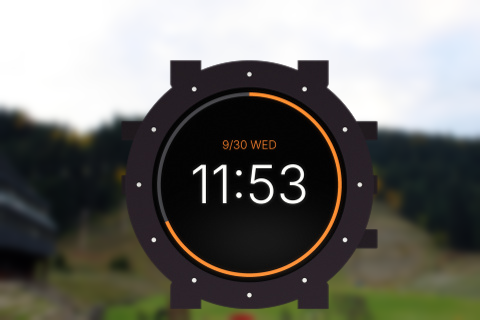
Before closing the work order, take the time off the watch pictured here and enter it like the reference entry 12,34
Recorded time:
11,53
